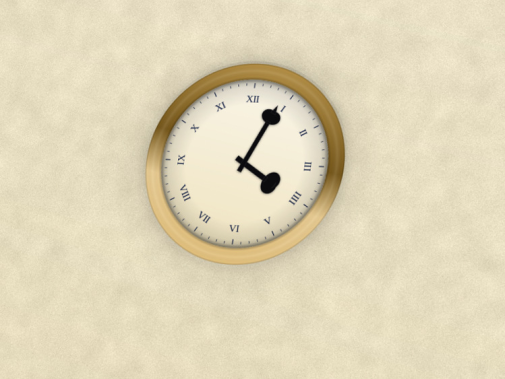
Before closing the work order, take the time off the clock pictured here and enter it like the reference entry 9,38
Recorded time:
4,04
